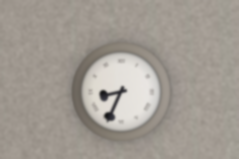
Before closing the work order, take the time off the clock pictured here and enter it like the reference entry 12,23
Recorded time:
8,34
